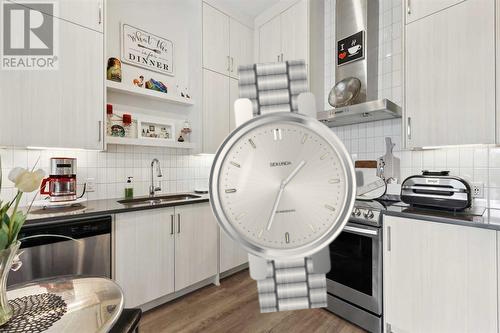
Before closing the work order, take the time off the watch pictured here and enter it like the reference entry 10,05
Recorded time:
1,34
